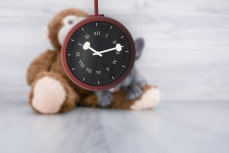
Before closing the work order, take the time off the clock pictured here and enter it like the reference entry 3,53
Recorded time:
10,13
